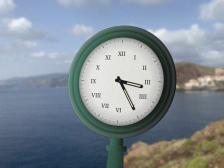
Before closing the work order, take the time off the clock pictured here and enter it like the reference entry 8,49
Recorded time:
3,25
